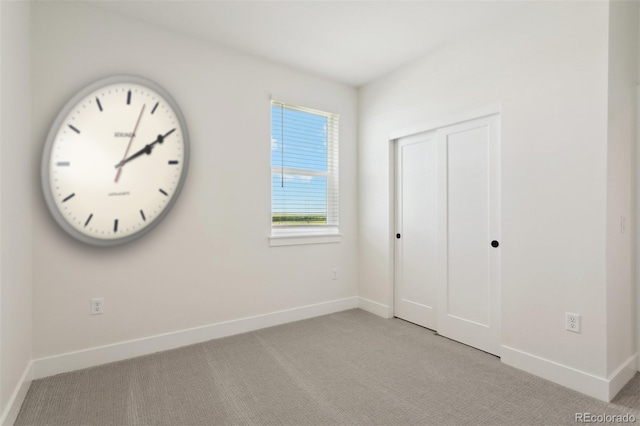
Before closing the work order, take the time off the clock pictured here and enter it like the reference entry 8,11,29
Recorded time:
2,10,03
